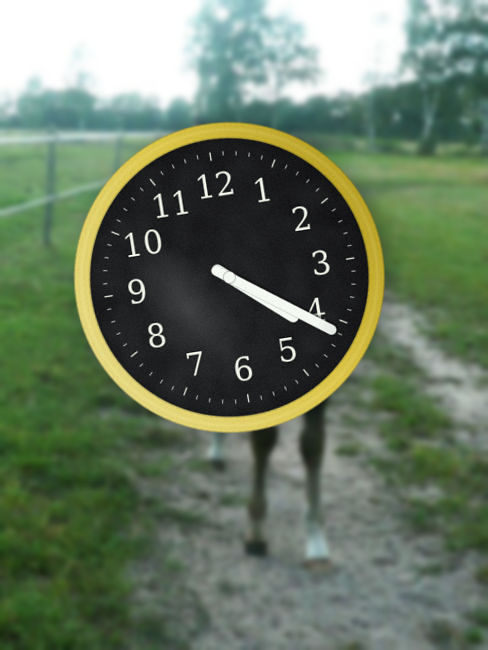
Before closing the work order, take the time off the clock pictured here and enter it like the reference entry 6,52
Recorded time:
4,21
